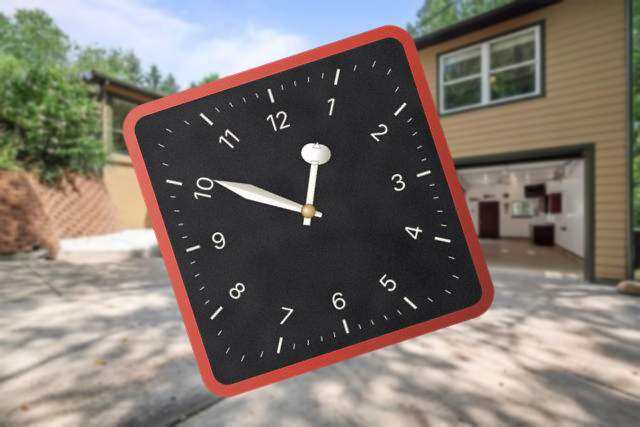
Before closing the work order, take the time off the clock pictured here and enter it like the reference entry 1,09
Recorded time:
12,51
